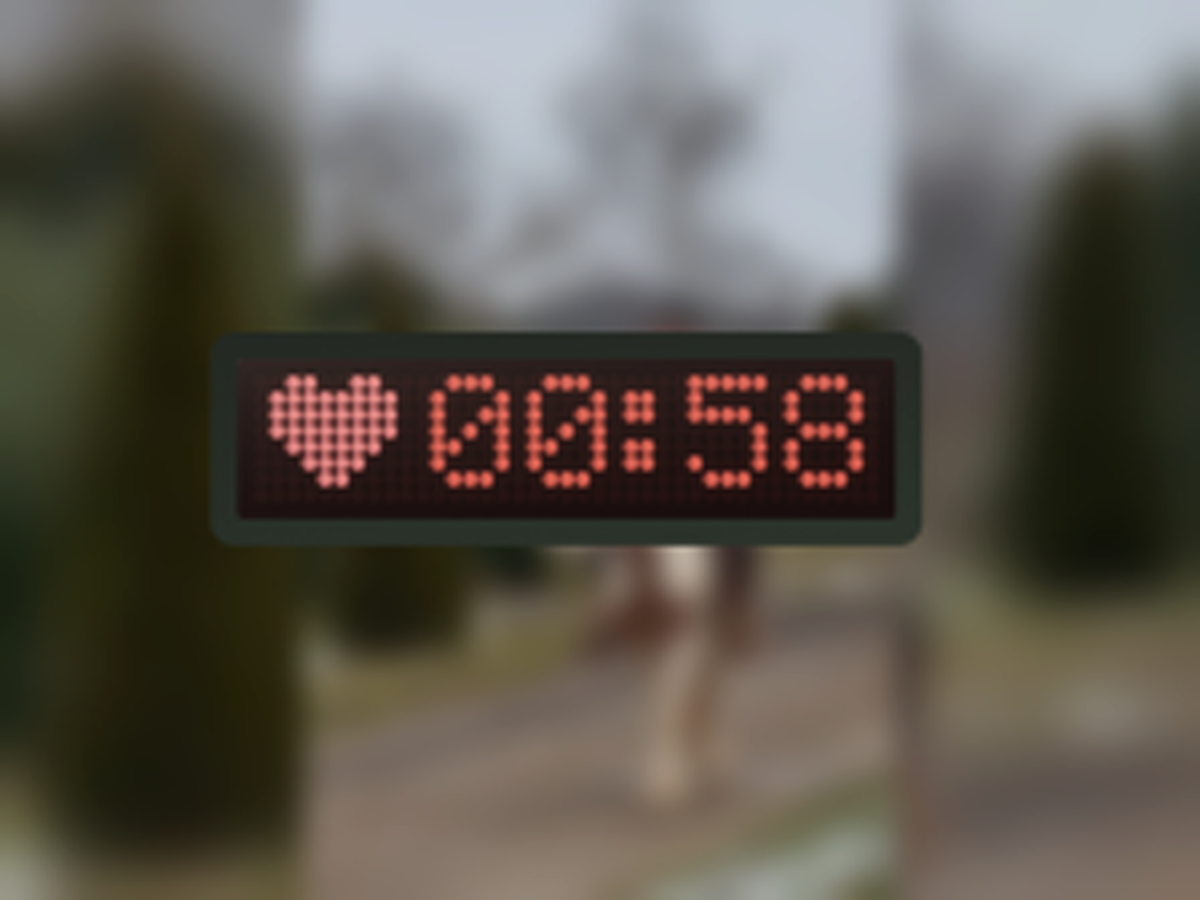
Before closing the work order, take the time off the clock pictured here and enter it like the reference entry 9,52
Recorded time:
0,58
